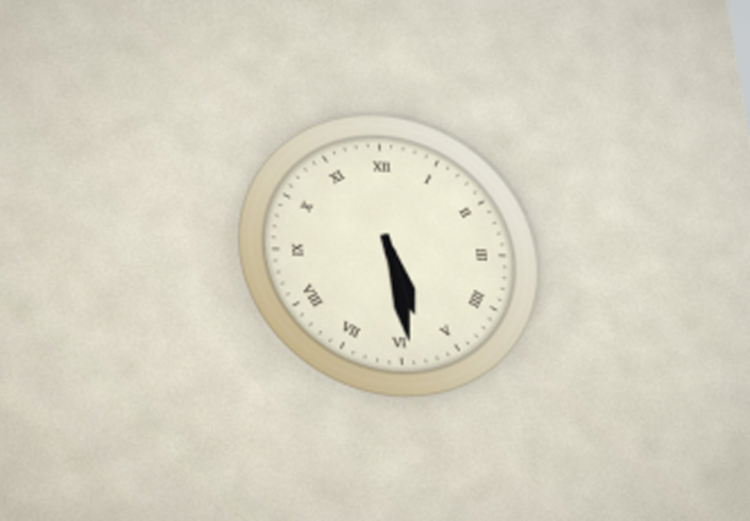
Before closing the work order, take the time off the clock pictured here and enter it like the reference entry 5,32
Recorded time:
5,29
